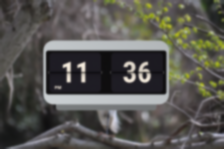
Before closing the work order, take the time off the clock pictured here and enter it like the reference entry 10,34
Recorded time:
11,36
